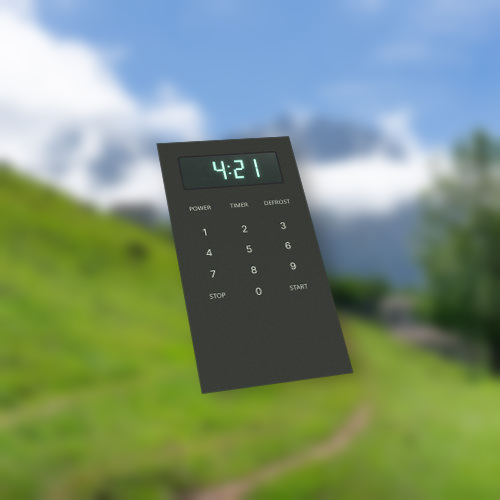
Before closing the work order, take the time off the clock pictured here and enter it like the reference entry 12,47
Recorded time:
4,21
